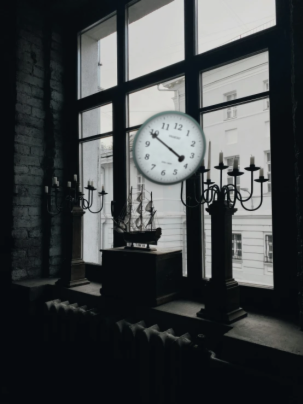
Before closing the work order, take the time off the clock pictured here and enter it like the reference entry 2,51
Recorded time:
3,49
